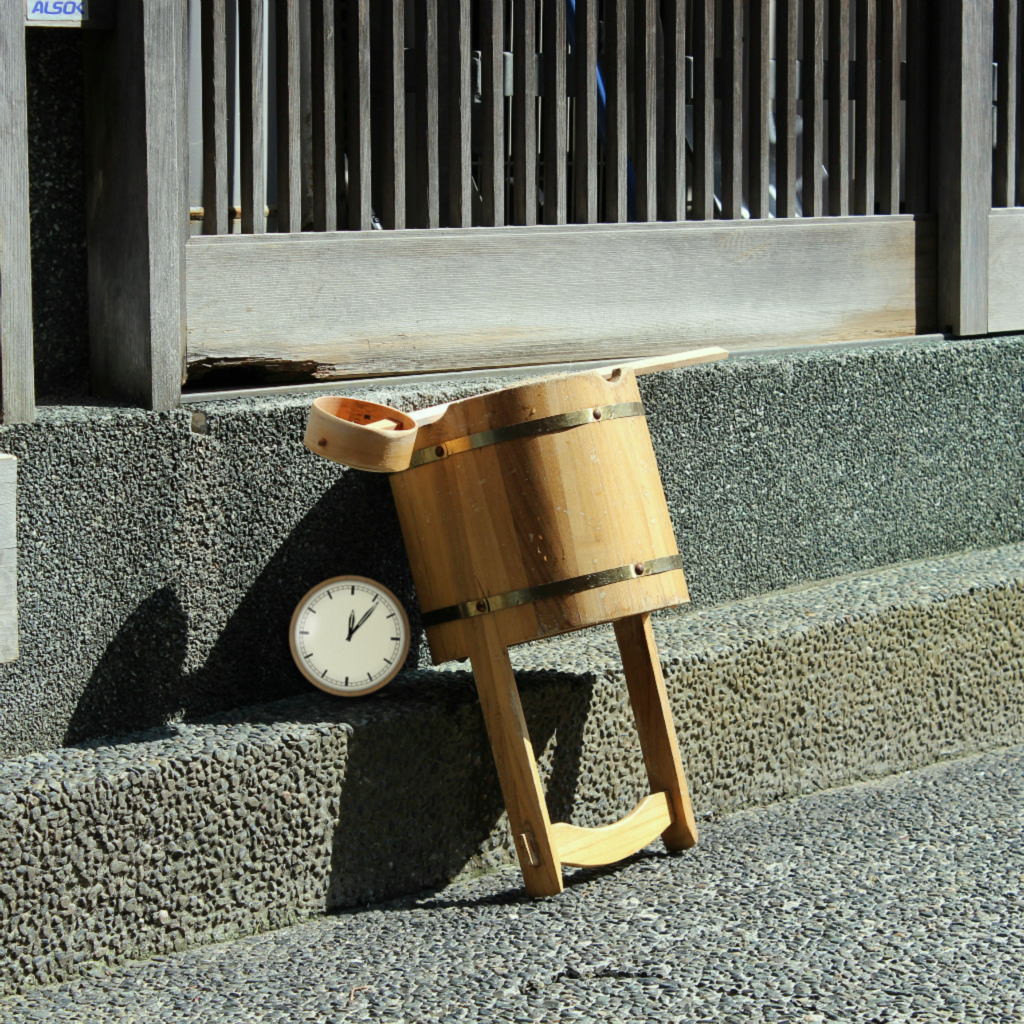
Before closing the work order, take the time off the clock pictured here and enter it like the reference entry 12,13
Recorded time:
12,06
